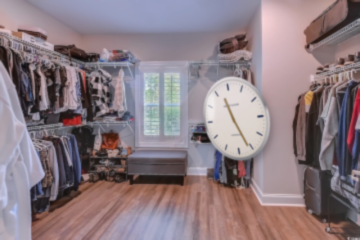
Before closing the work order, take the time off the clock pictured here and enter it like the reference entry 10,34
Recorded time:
11,26
